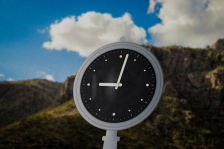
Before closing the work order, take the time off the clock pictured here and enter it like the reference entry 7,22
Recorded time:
9,02
